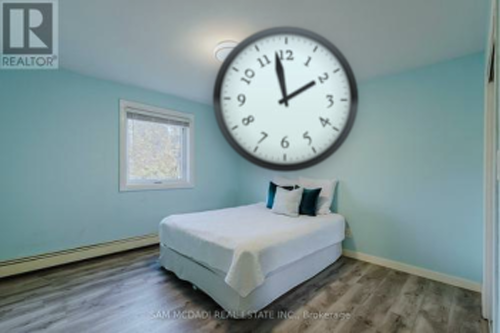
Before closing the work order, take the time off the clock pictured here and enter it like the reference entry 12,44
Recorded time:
1,58
